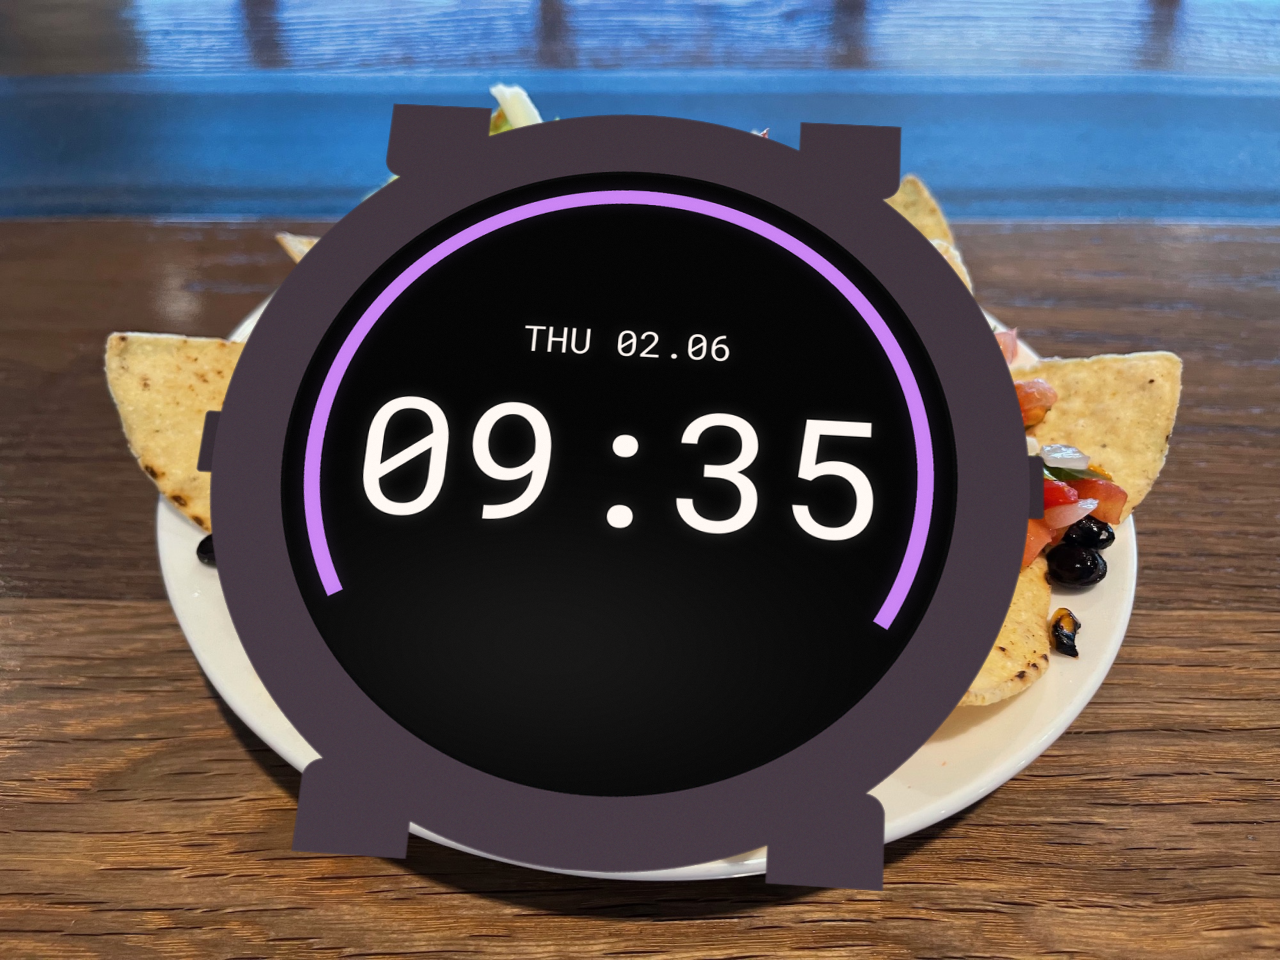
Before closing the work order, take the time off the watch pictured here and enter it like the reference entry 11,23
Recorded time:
9,35
